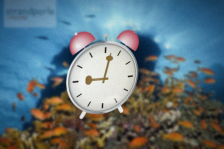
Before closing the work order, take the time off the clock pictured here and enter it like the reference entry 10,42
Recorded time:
9,02
